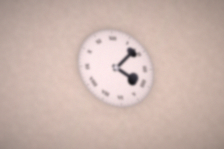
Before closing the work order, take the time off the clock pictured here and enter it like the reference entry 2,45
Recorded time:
4,08
